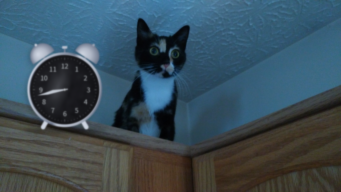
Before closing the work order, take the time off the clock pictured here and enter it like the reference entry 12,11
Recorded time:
8,43
